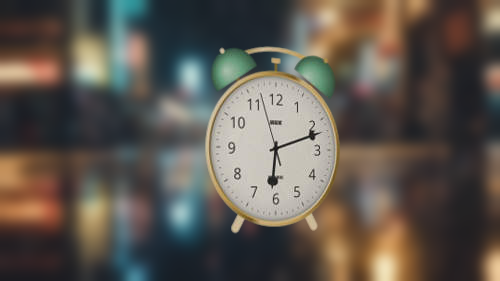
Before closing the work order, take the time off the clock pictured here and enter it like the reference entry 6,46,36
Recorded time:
6,11,57
